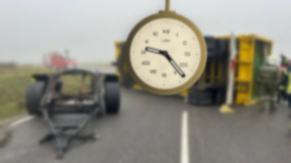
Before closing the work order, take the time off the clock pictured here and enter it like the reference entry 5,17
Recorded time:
9,23
